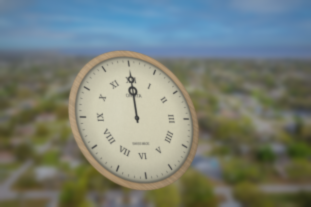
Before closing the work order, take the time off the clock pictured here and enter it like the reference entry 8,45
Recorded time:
12,00
